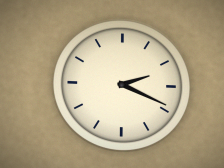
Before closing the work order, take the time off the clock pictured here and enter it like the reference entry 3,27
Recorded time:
2,19
